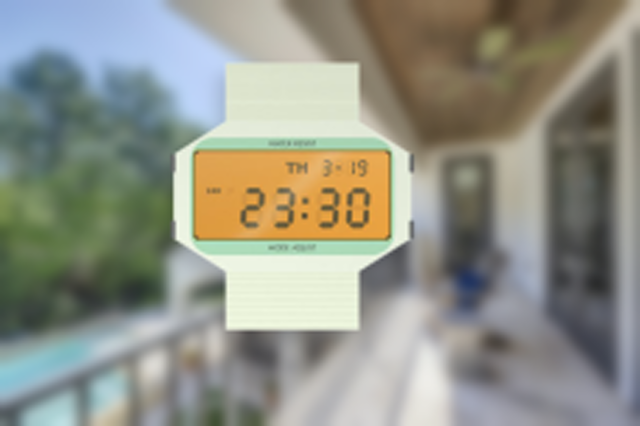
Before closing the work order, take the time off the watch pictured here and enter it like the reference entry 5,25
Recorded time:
23,30
